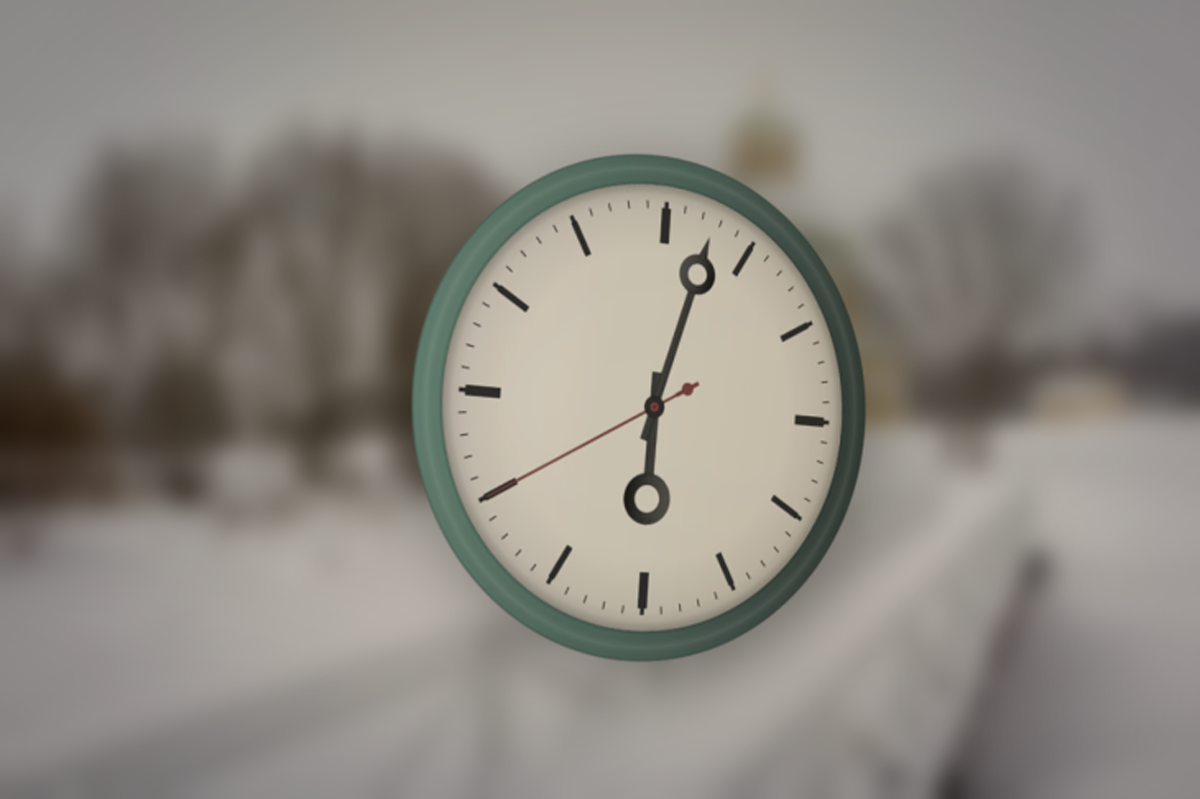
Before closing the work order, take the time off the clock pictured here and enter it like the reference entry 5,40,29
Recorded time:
6,02,40
